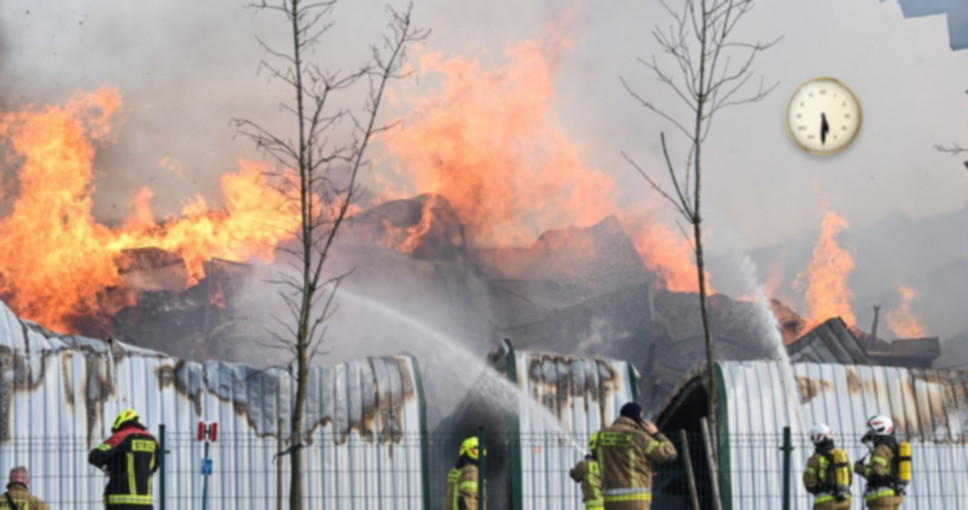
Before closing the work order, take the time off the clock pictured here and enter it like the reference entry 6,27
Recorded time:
5,30
